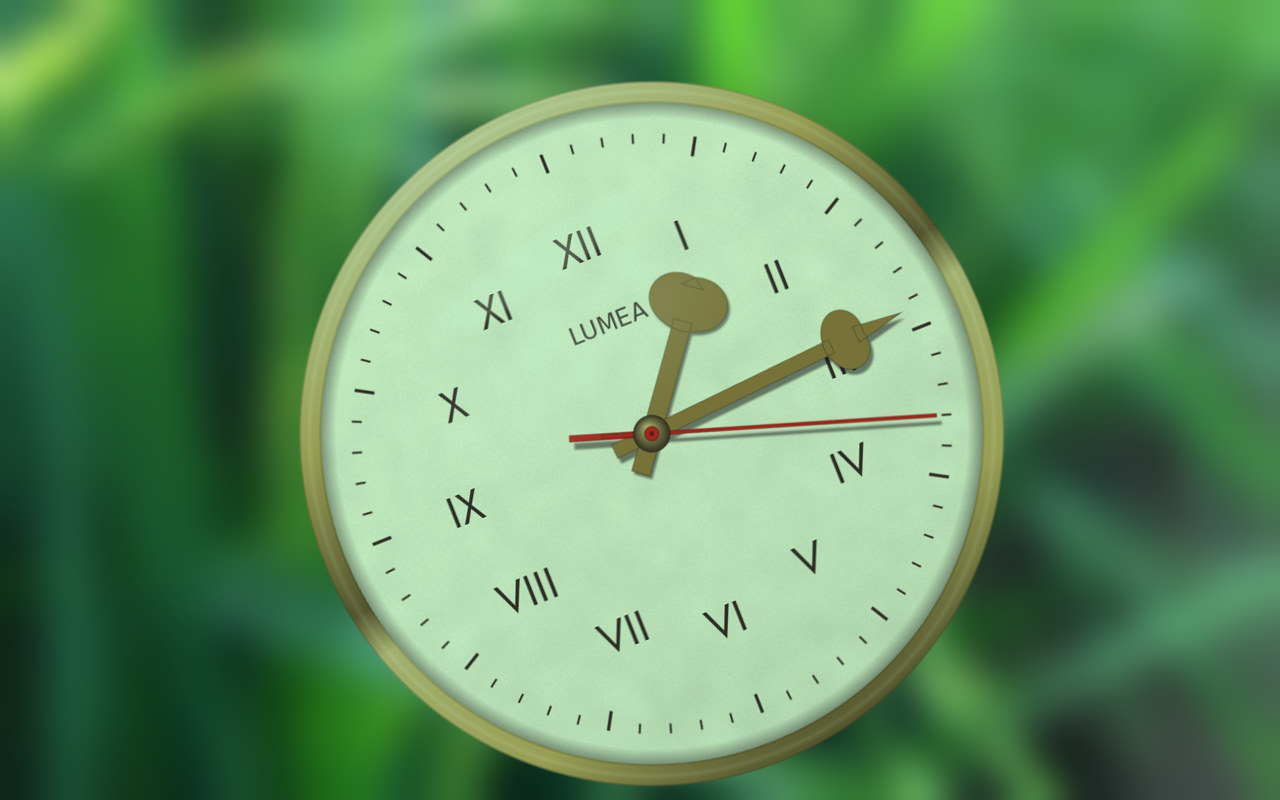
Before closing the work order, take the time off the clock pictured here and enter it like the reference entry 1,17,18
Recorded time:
1,14,18
